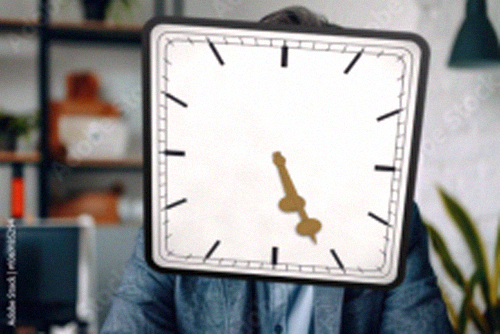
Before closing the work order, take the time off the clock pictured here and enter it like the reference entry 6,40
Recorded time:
5,26
